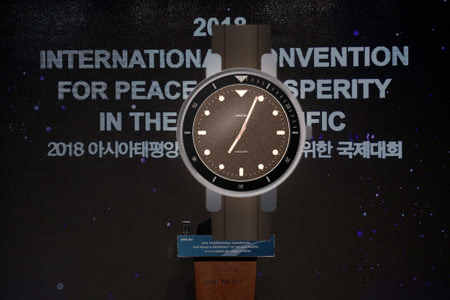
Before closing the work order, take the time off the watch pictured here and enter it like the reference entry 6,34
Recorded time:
7,04
